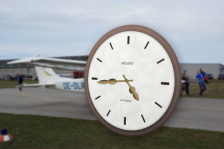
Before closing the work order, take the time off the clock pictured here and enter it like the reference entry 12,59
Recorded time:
4,44
